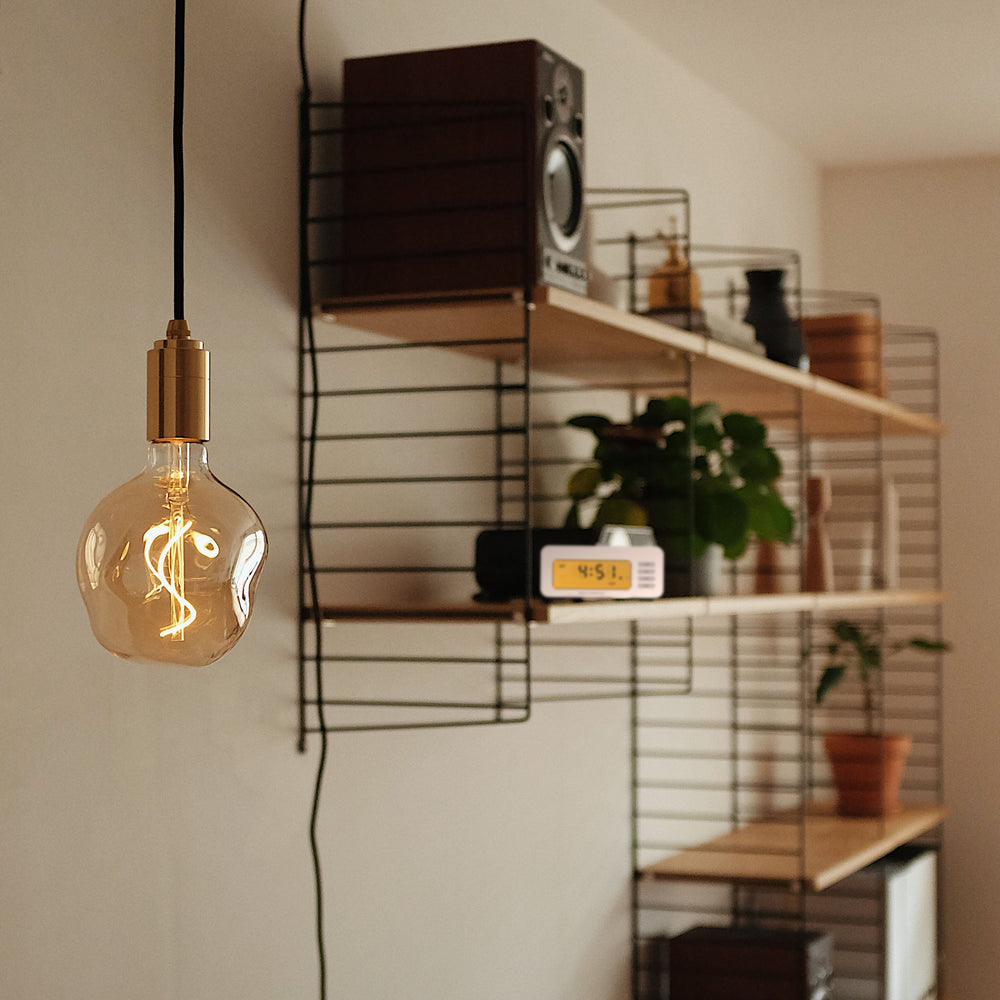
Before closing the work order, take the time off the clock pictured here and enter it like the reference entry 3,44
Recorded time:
4,51
